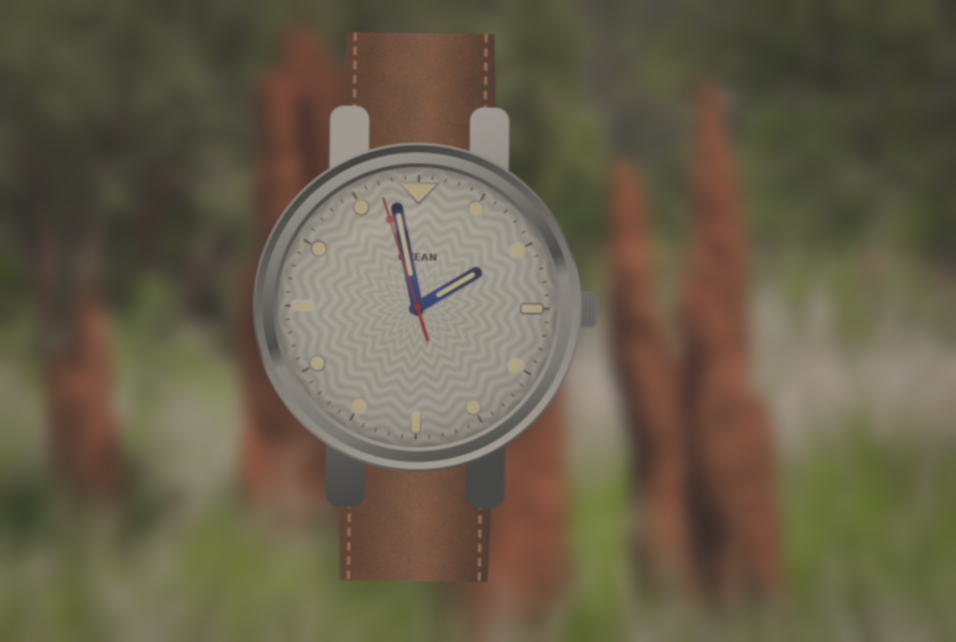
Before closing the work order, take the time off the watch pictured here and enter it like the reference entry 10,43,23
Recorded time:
1,57,57
